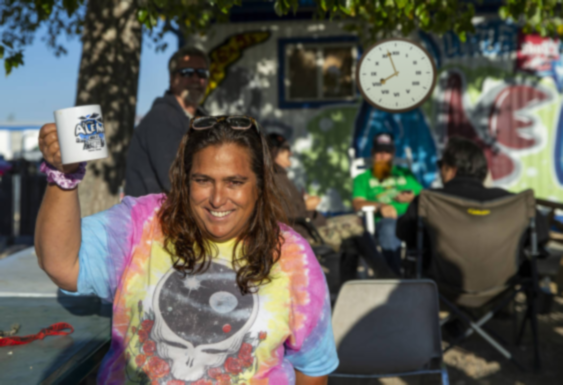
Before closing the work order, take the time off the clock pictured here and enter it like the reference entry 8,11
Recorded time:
7,57
